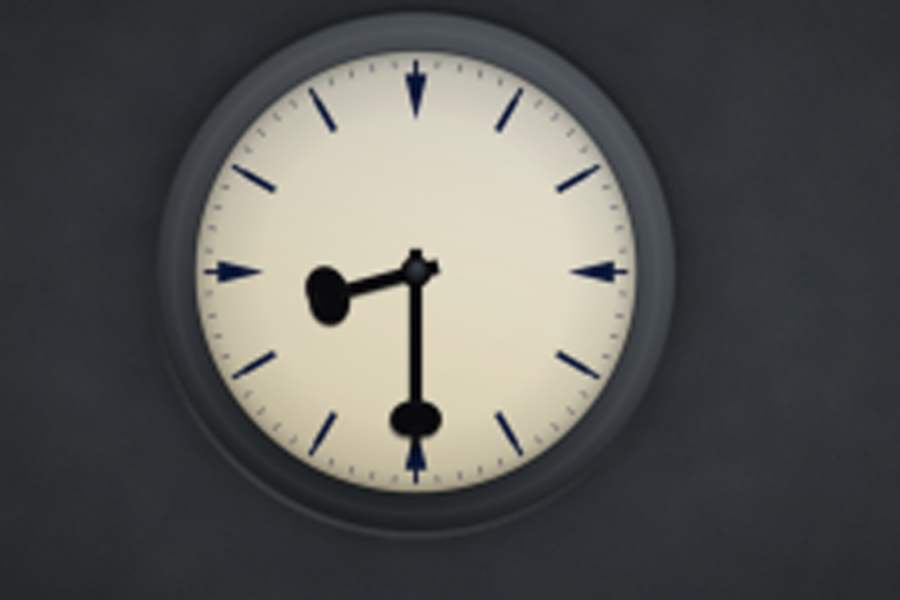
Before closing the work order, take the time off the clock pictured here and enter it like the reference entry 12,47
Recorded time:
8,30
